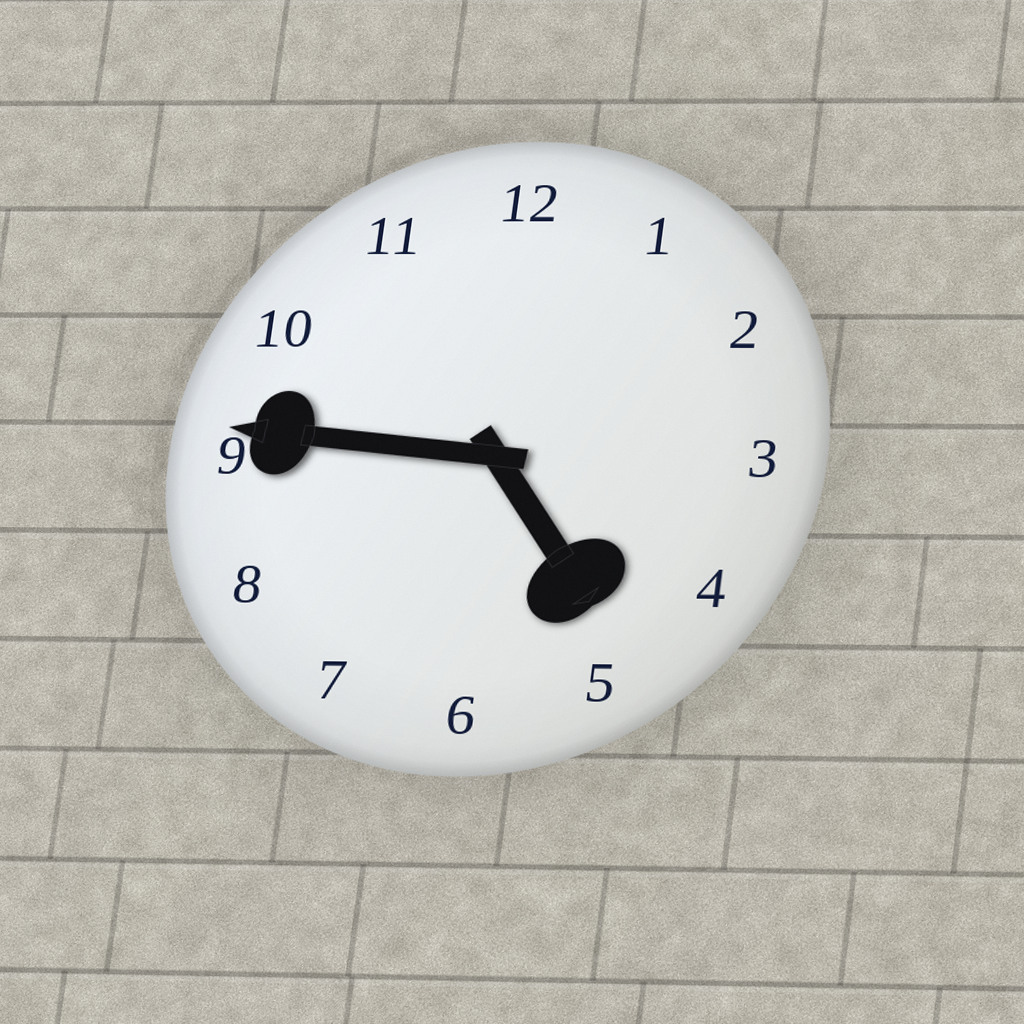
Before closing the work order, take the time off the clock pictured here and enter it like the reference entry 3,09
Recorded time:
4,46
